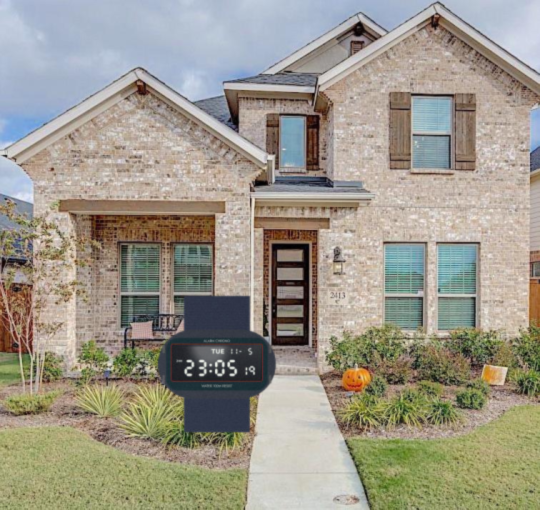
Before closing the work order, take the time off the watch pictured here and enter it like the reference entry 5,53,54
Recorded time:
23,05,19
